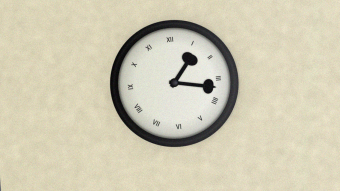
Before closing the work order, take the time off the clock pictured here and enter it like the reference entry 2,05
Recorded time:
1,17
